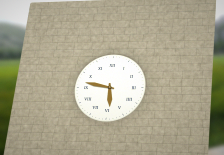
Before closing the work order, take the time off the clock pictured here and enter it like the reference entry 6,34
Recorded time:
5,47
